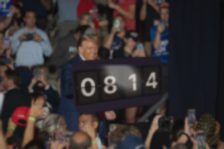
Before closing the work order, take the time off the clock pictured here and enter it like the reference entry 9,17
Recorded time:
8,14
